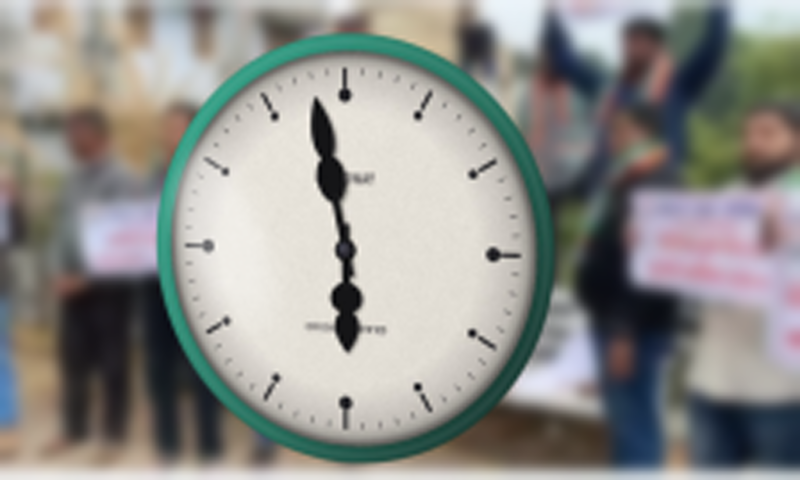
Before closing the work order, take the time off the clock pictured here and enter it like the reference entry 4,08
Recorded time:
5,58
